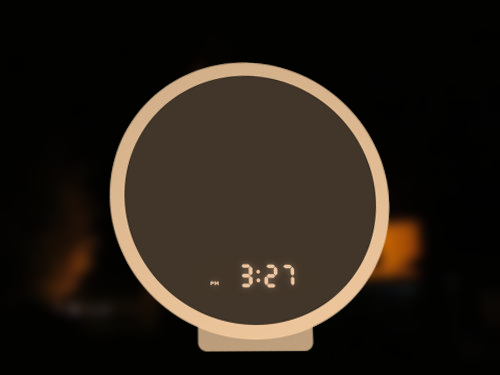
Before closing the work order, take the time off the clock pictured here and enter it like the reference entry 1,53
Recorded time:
3,27
